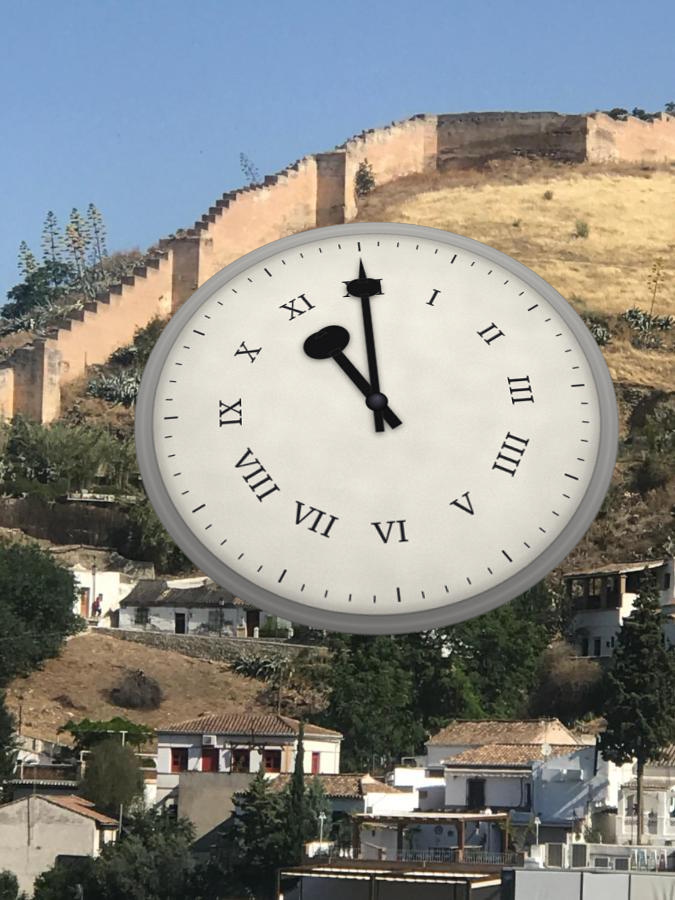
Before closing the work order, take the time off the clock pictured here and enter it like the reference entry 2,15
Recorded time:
11,00
